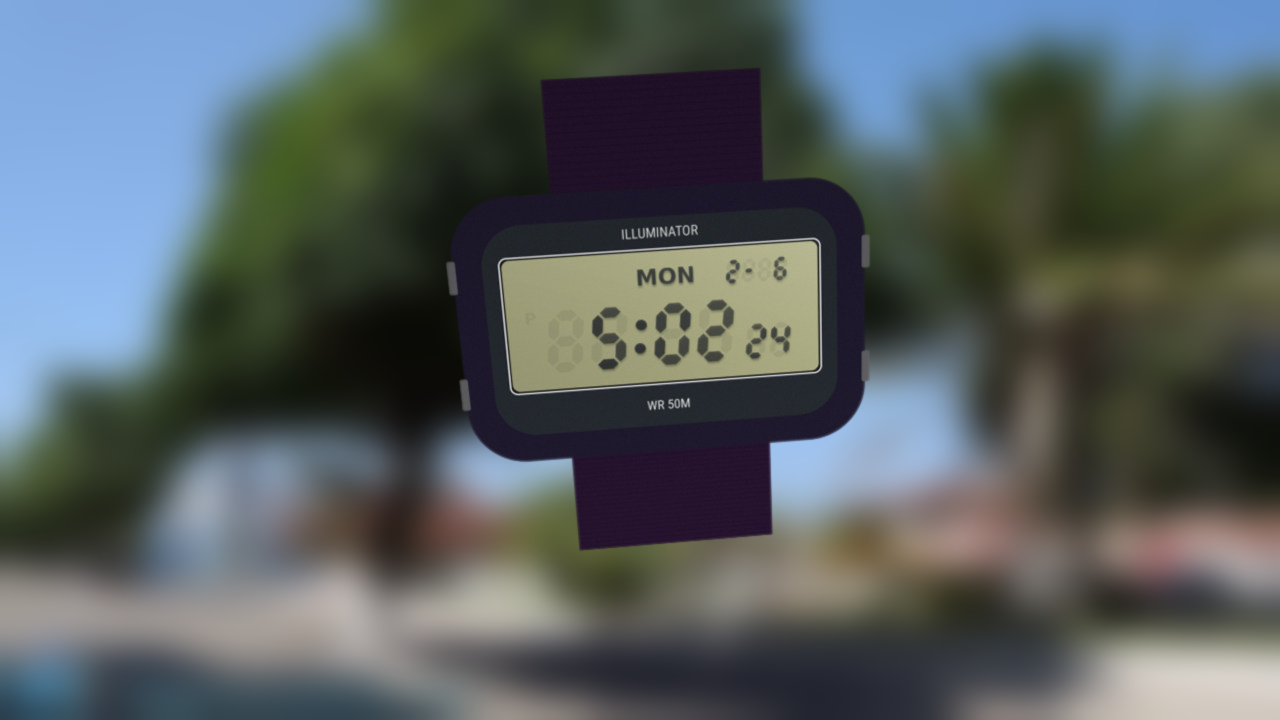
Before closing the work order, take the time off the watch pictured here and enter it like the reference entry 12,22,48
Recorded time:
5,02,24
